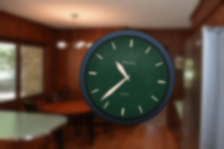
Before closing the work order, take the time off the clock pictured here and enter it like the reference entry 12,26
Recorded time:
10,37
